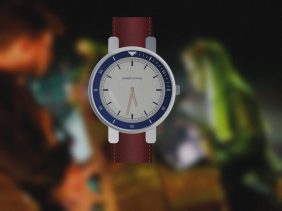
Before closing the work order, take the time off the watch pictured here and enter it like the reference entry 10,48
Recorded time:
5,32
